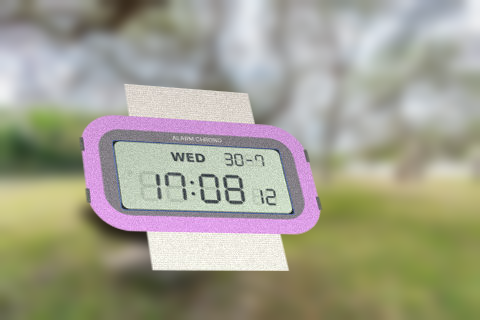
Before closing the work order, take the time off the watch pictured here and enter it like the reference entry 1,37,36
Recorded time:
17,08,12
